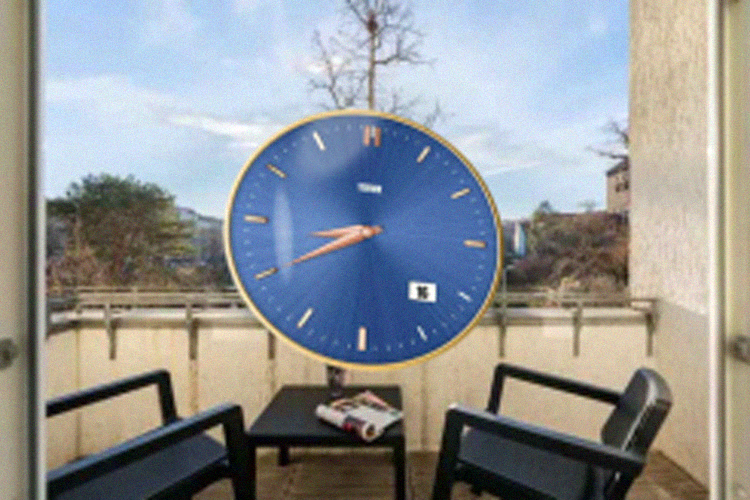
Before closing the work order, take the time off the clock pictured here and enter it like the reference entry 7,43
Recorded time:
8,40
